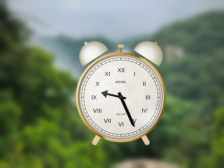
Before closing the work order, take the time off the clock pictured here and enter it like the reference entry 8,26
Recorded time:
9,26
